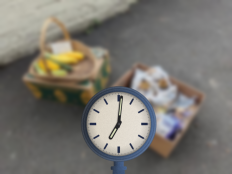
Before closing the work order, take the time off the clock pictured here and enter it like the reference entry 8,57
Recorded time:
7,01
